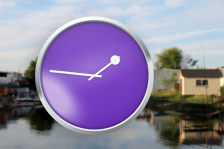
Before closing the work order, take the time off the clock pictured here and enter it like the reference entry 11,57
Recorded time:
1,46
